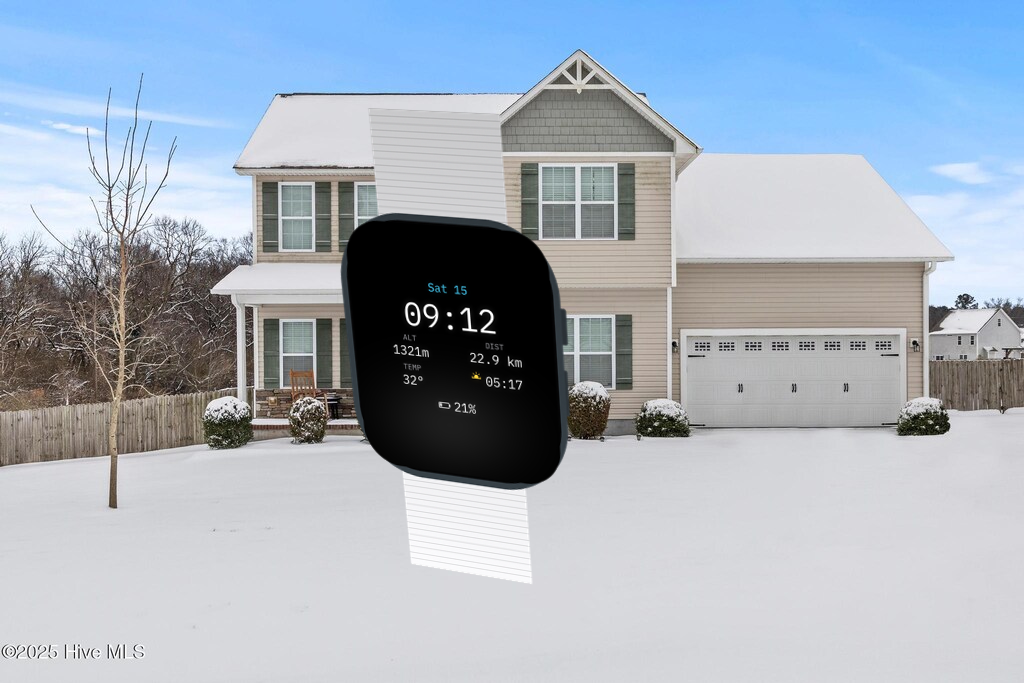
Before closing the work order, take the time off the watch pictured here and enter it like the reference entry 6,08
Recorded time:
9,12
